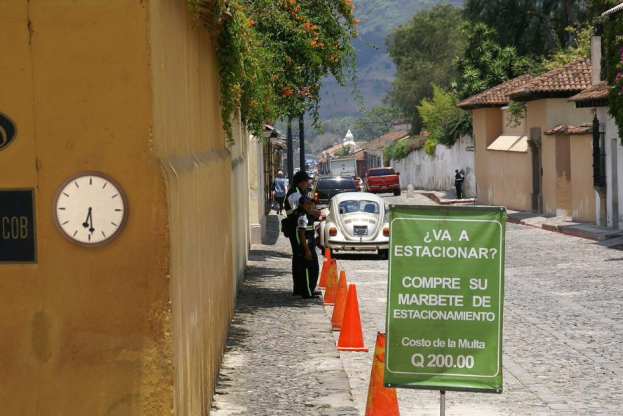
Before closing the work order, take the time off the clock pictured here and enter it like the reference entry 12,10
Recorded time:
6,29
